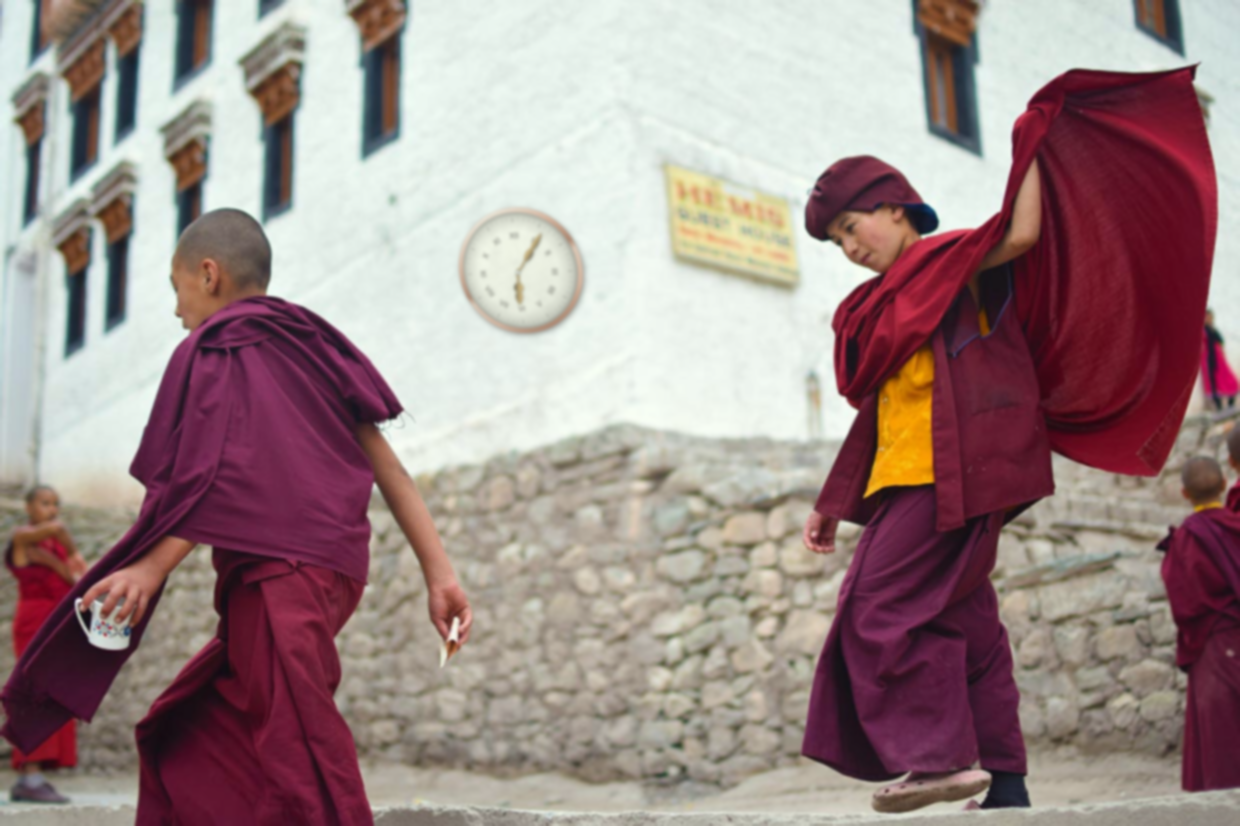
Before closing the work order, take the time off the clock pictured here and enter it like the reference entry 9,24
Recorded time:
6,06
